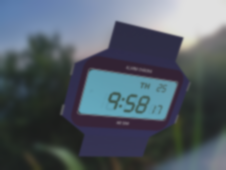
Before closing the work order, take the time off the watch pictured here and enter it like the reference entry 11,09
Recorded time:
9,58
